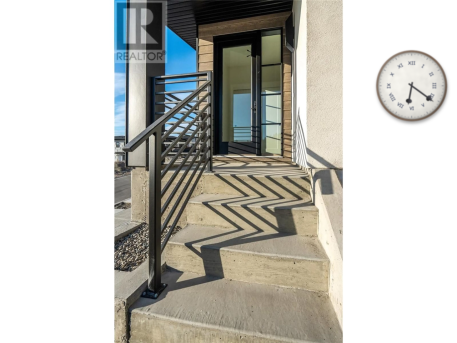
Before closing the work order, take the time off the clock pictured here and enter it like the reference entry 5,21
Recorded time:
6,21
